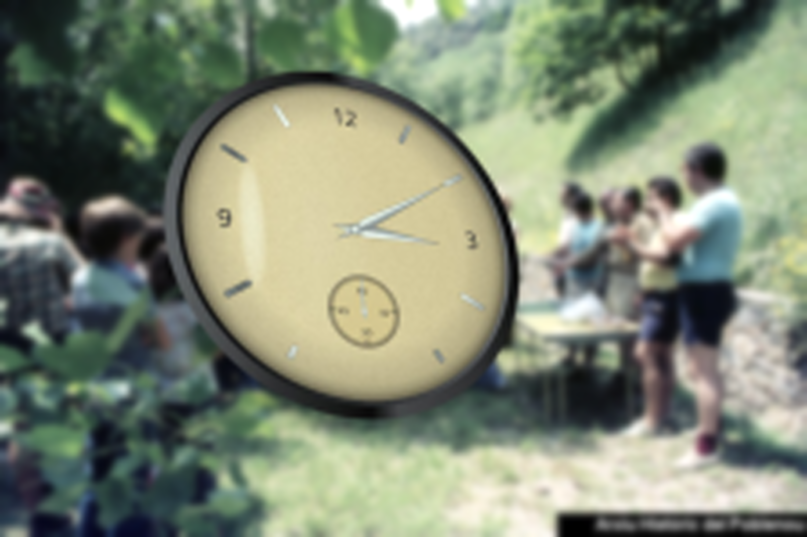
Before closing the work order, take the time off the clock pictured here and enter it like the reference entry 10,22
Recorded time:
3,10
